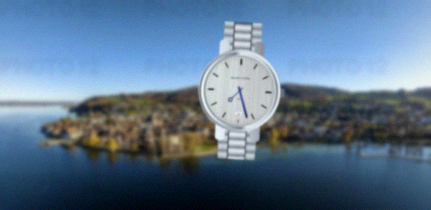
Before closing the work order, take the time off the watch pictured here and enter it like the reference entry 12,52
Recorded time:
7,27
